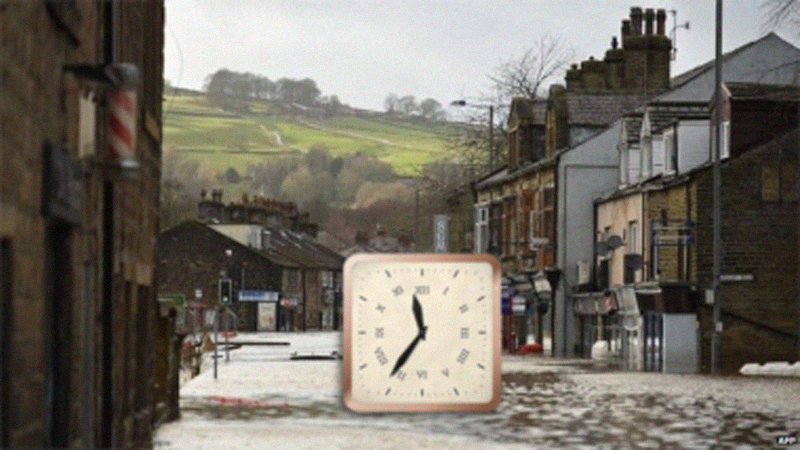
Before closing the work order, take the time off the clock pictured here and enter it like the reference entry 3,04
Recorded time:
11,36
